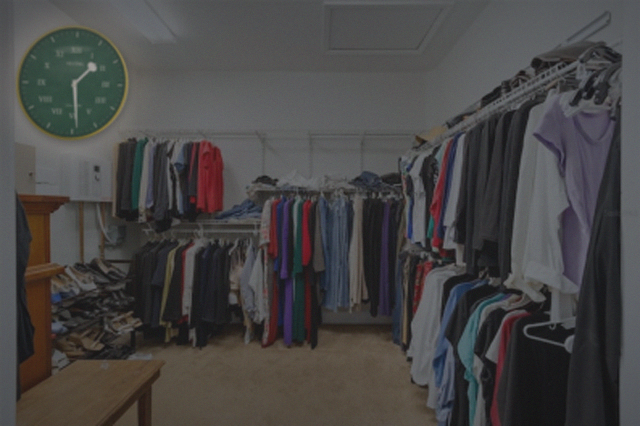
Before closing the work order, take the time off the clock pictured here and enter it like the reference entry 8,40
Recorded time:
1,29
